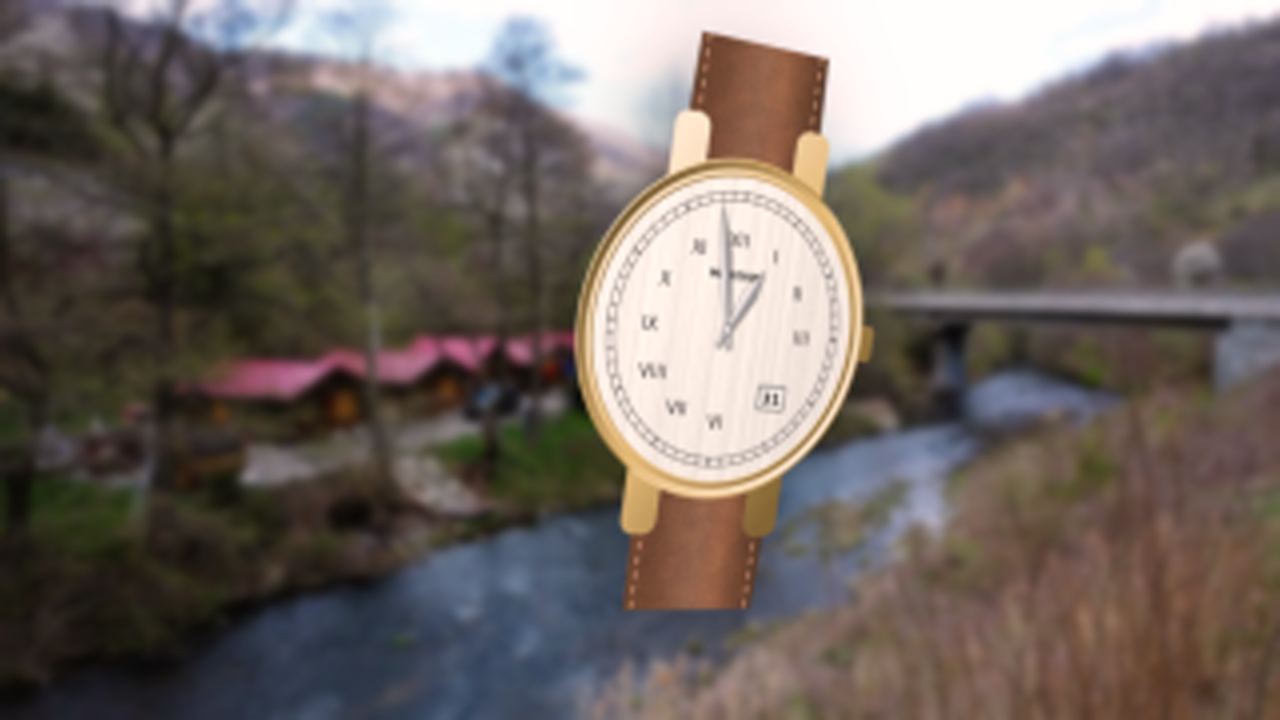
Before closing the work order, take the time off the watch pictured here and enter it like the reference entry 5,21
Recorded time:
12,58
